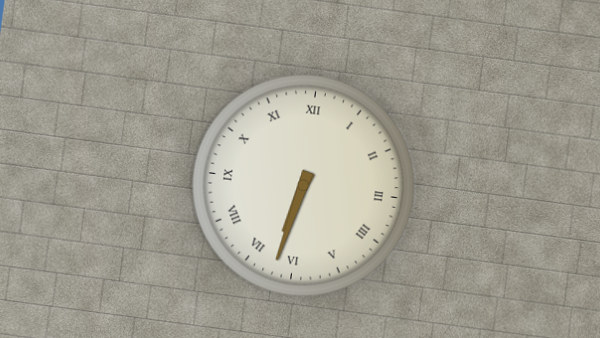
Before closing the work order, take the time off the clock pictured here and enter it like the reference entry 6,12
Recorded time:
6,32
